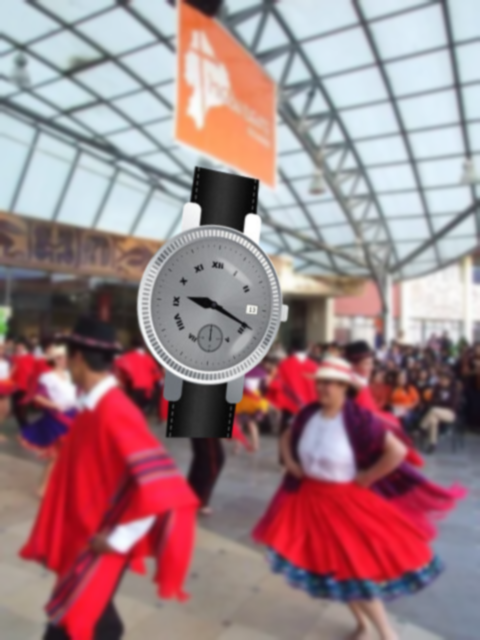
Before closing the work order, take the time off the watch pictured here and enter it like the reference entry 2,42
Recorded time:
9,19
